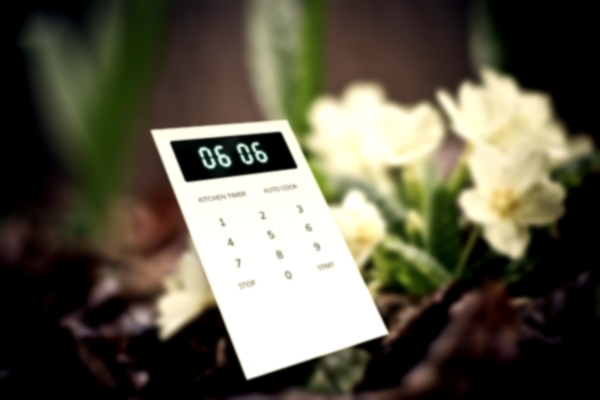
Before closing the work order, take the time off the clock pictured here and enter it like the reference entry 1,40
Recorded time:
6,06
